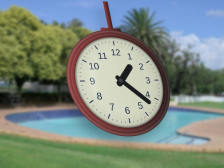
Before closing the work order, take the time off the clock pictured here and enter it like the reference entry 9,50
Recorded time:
1,22
